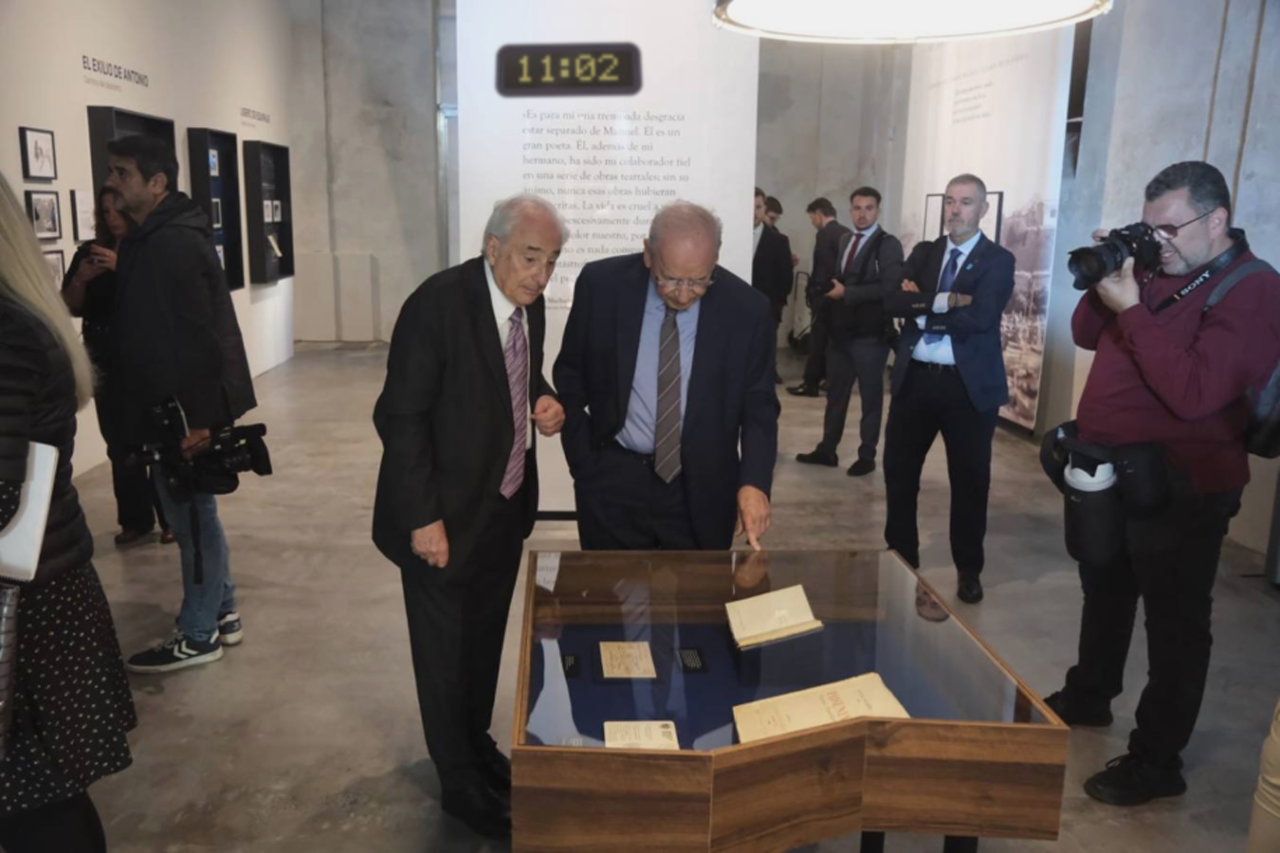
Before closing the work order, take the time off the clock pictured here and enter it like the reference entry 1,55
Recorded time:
11,02
